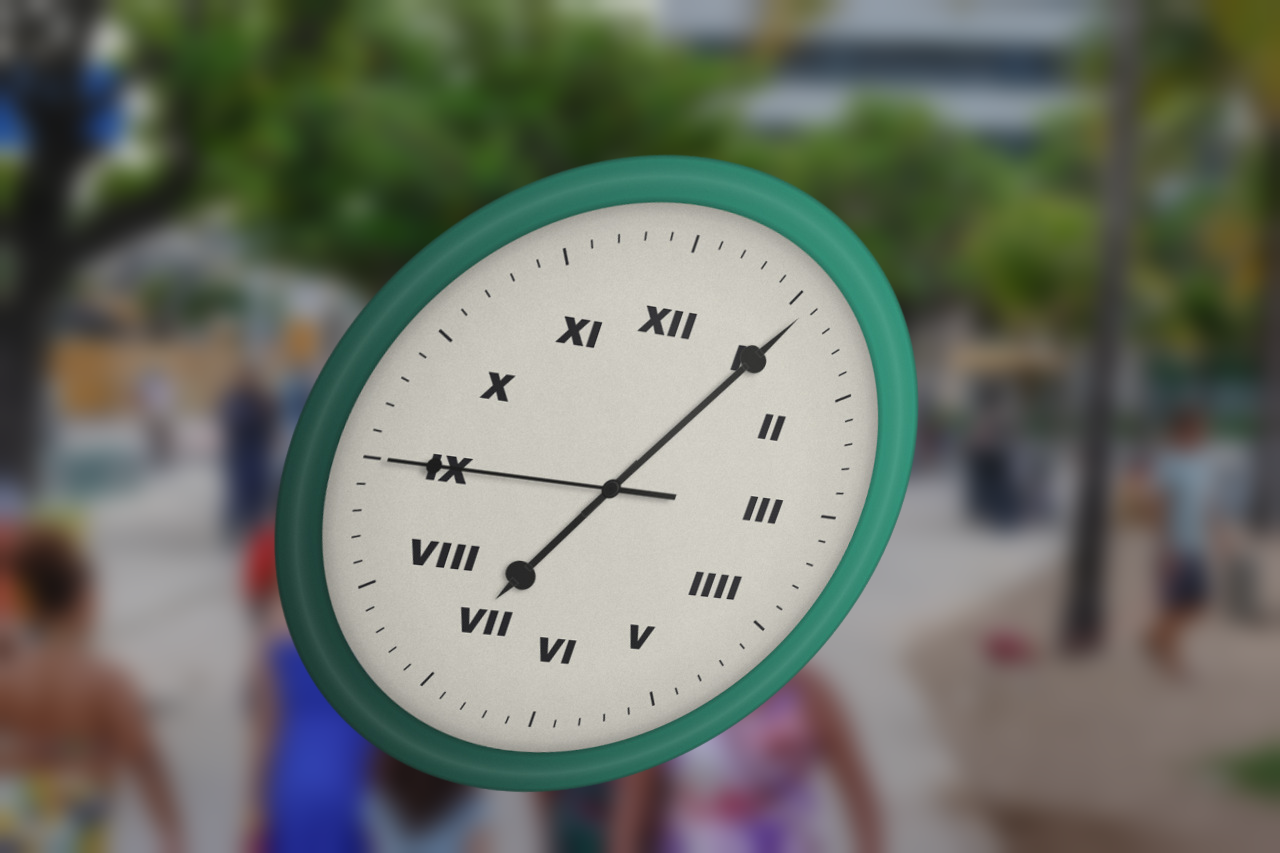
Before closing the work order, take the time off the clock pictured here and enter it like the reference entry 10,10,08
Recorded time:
7,05,45
